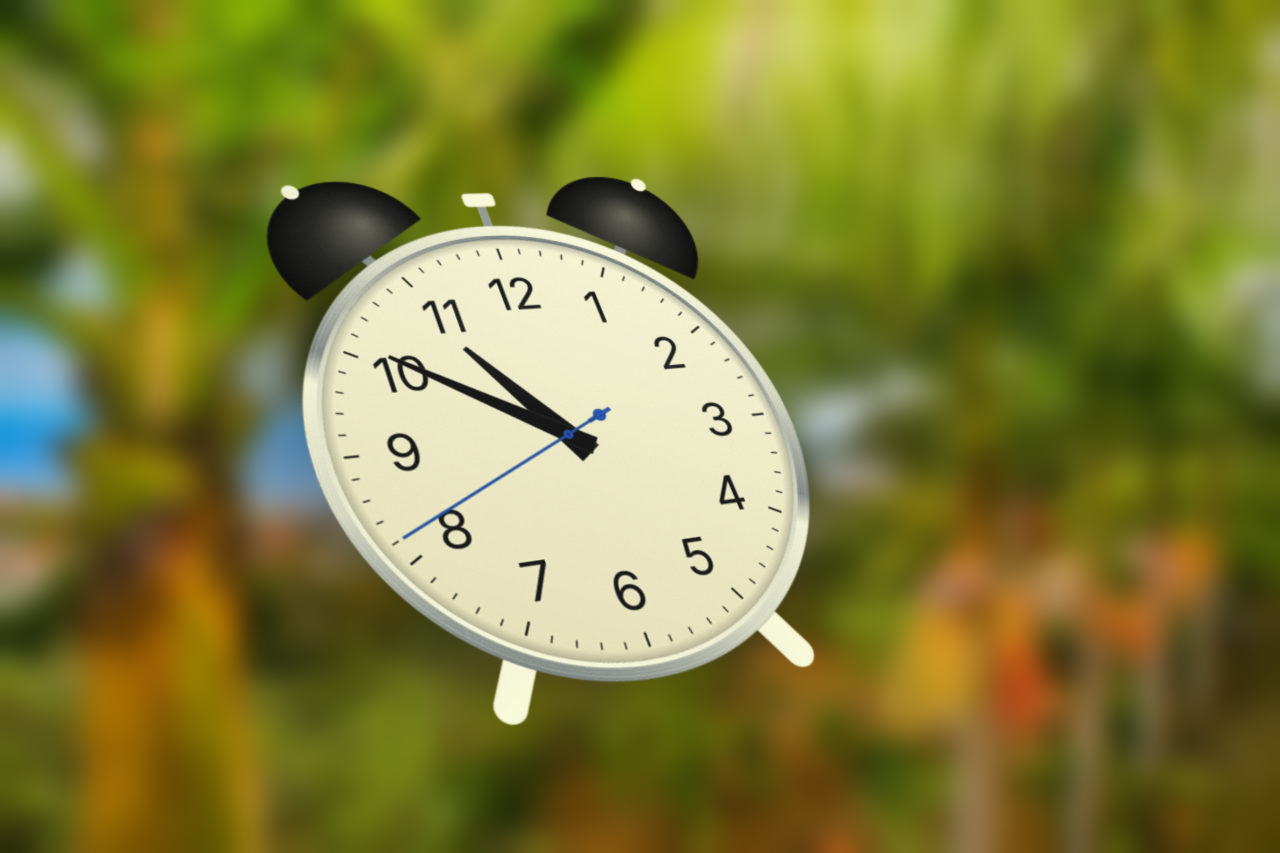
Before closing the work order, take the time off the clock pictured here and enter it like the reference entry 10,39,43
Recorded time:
10,50,41
